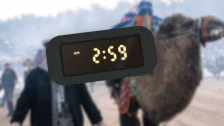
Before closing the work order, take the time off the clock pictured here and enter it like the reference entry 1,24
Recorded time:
2,59
